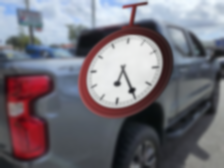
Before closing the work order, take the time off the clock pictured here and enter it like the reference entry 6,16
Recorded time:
6,25
